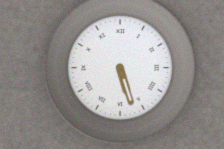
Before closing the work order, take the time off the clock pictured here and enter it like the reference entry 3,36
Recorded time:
5,27
